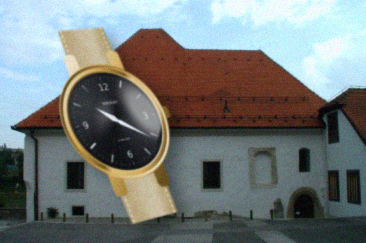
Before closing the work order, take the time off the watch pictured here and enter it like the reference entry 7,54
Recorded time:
10,21
